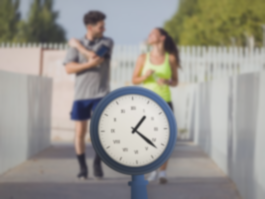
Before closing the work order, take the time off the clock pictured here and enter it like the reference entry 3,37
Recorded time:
1,22
